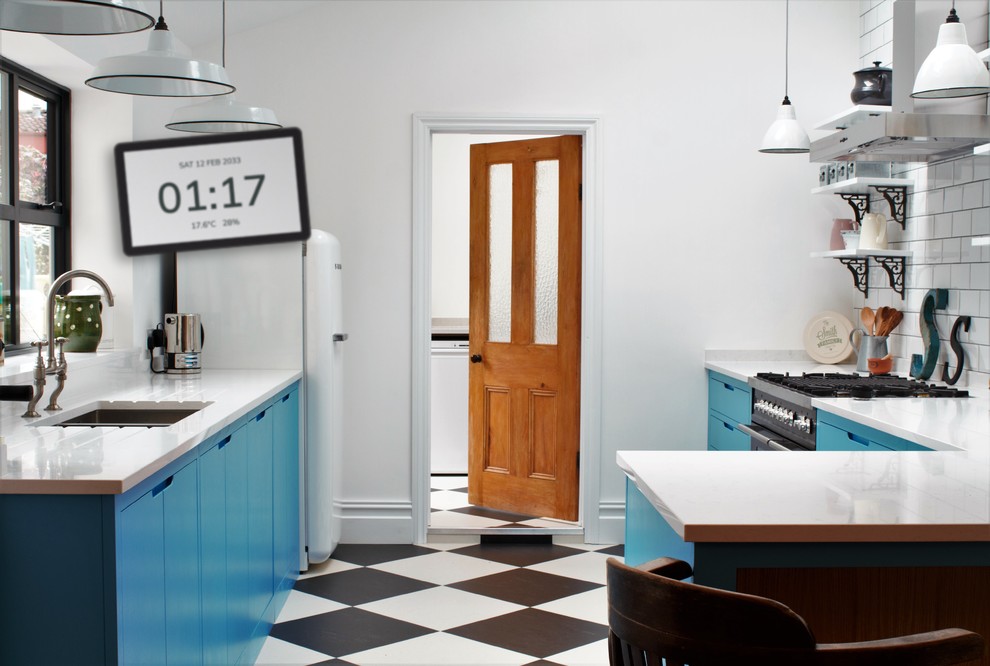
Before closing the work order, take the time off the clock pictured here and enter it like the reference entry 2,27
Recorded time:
1,17
